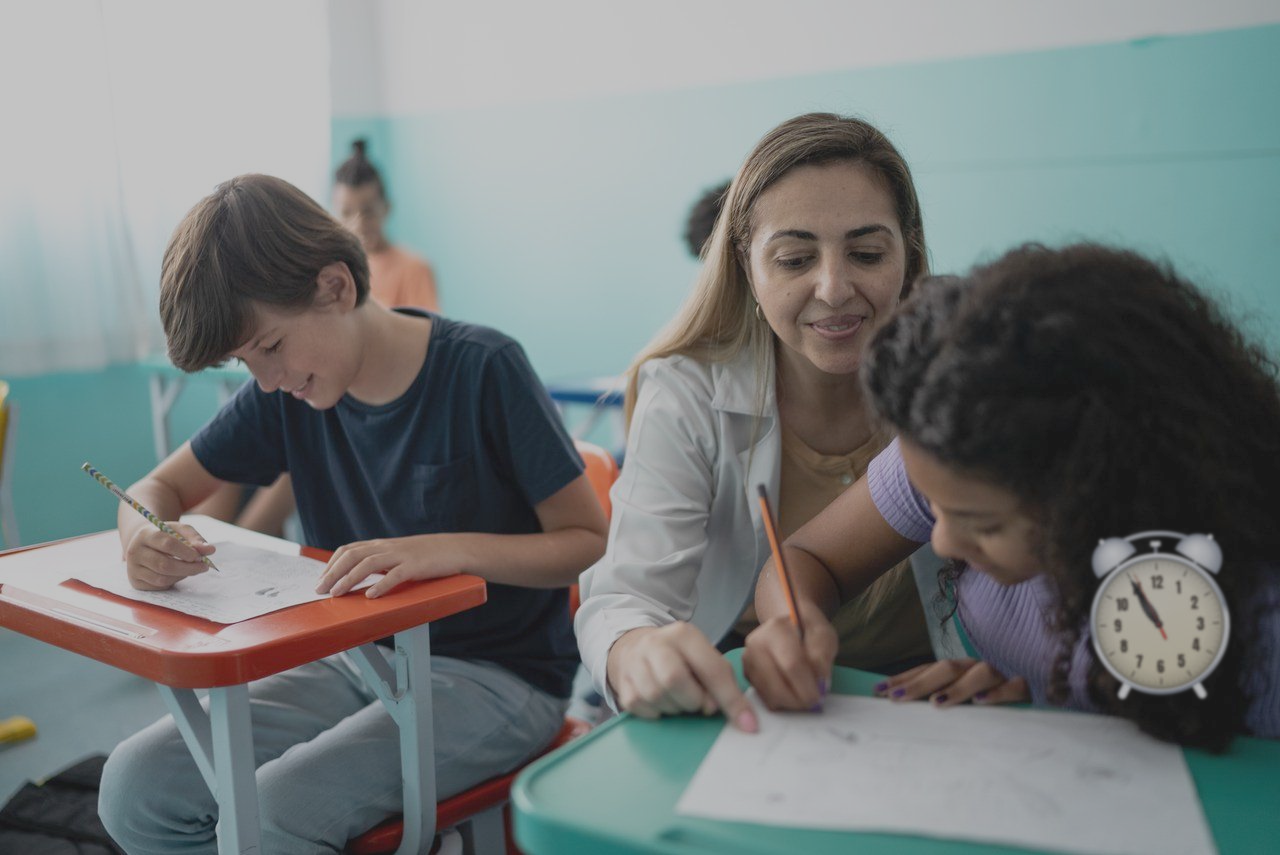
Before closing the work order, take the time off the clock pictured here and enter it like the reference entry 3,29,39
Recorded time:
10,54,56
